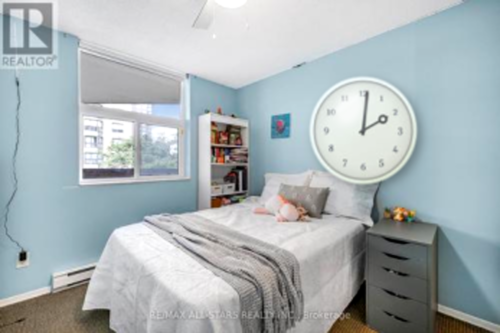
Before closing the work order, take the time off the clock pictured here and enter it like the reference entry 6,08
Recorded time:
2,01
